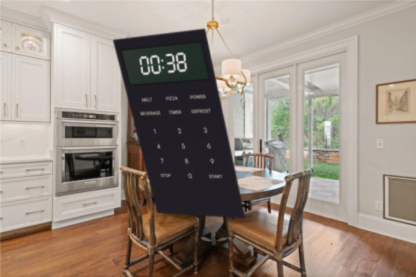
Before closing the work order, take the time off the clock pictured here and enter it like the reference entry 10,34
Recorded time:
0,38
